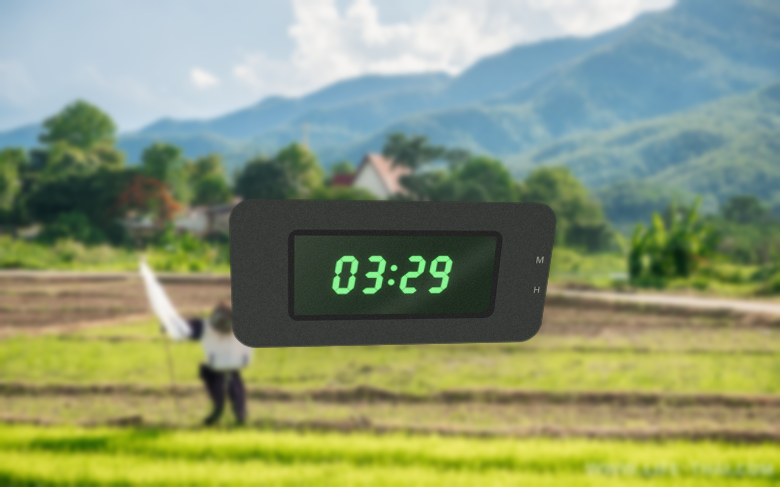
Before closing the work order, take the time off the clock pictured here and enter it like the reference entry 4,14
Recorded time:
3,29
